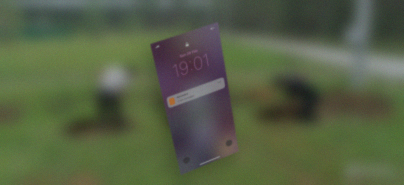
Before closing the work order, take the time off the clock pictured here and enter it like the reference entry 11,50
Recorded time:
19,01
